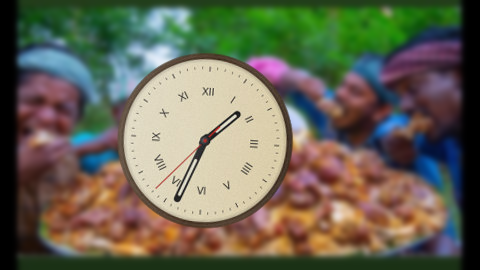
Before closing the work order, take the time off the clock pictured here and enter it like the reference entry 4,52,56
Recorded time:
1,33,37
